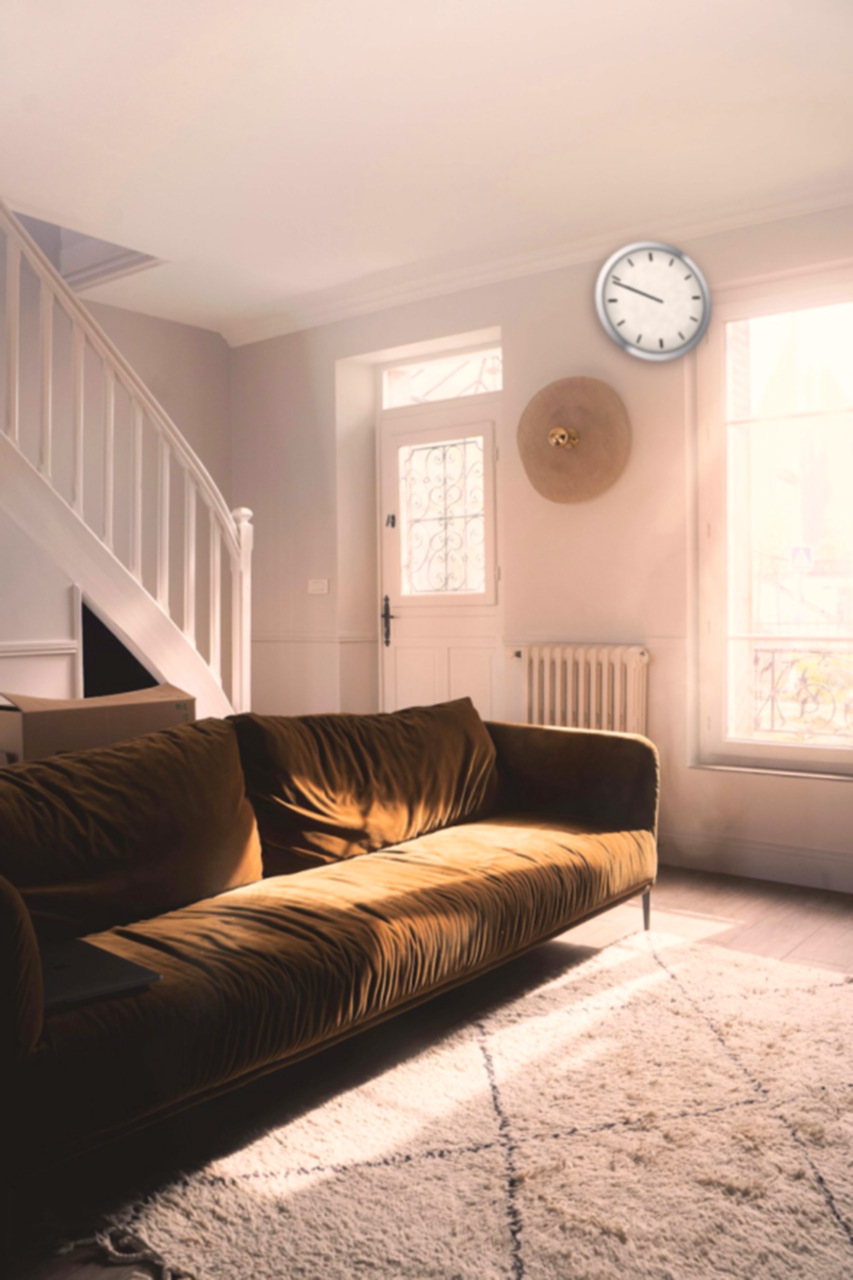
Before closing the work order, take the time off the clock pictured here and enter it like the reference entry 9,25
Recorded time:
9,49
